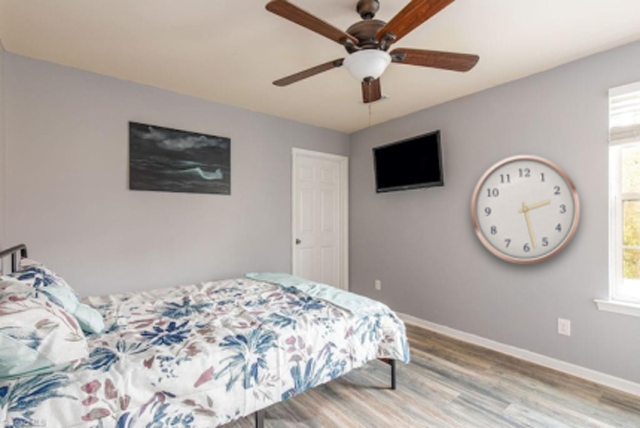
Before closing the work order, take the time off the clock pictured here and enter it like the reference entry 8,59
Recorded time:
2,28
